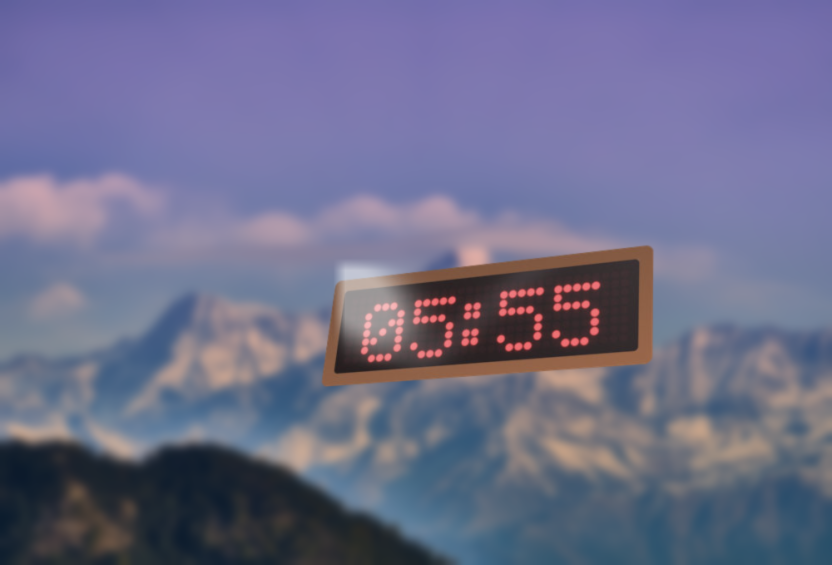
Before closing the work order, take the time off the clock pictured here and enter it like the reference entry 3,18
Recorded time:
5,55
